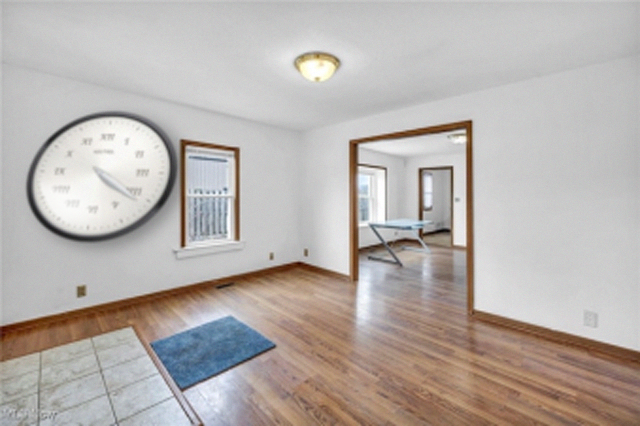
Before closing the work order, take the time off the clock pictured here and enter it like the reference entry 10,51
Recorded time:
4,21
